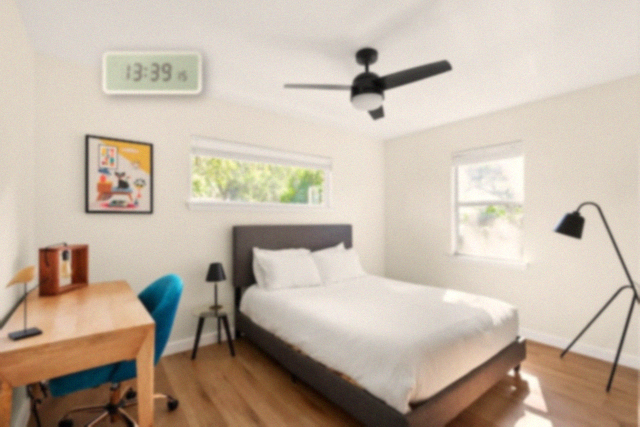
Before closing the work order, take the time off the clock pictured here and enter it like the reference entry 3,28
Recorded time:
13,39
